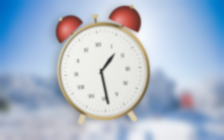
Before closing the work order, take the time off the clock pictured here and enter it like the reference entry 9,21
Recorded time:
1,29
